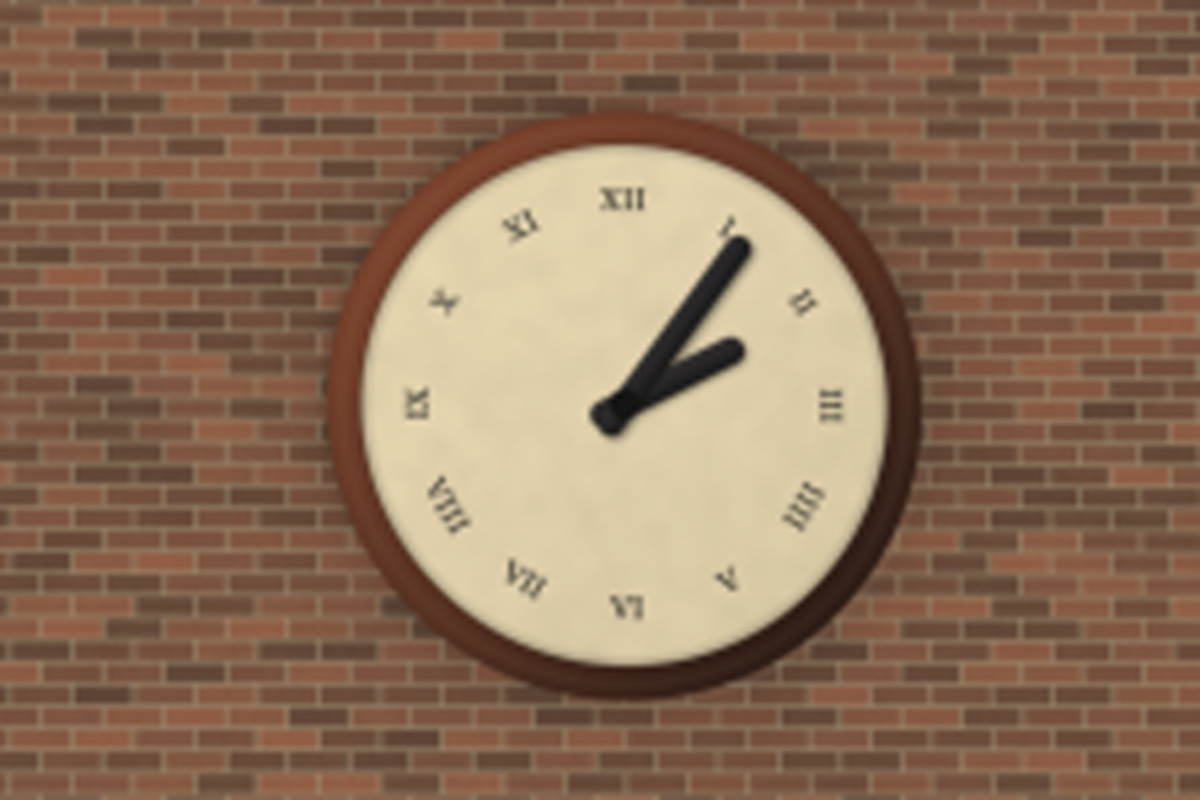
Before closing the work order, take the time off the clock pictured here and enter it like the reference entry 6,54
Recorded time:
2,06
